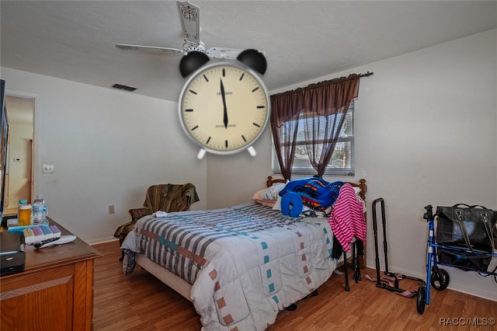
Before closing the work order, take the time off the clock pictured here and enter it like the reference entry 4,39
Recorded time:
5,59
